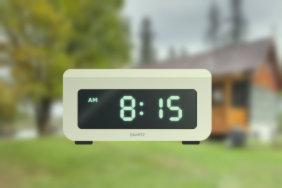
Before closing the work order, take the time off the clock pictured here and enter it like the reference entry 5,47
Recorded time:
8,15
